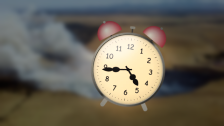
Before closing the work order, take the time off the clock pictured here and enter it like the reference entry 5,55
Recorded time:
4,44
